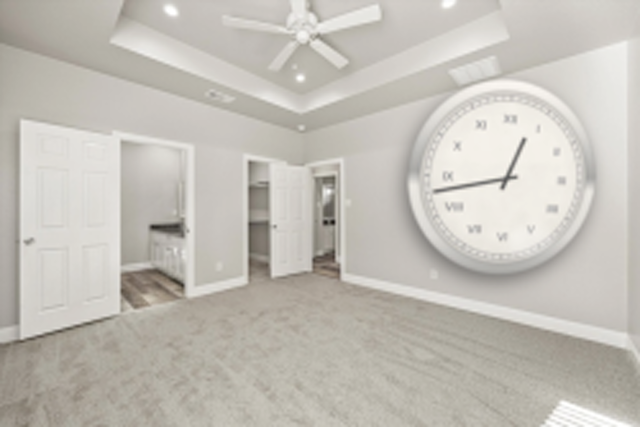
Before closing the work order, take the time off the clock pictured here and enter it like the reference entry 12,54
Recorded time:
12,43
